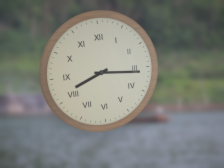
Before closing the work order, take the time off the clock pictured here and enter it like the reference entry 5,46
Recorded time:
8,16
